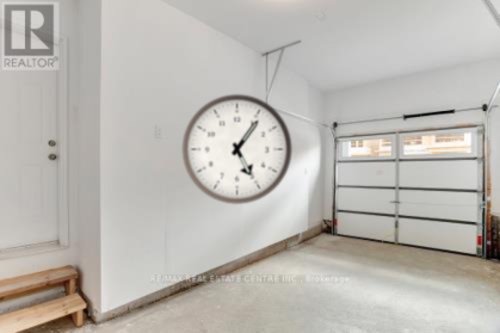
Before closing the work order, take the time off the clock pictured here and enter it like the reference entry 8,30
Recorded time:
5,06
